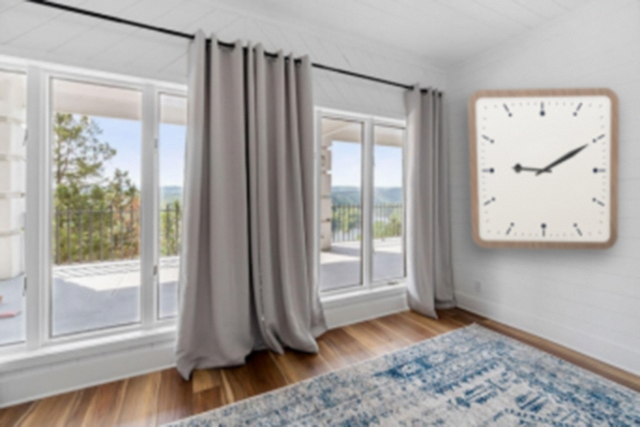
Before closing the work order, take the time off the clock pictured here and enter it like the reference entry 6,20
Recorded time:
9,10
